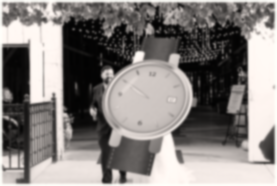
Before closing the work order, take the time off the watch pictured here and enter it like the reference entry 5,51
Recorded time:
9,50
